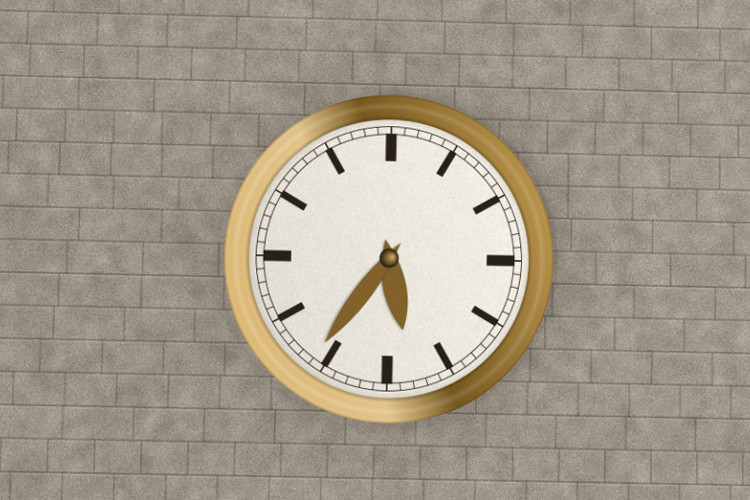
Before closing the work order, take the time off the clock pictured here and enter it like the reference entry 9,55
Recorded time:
5,36
